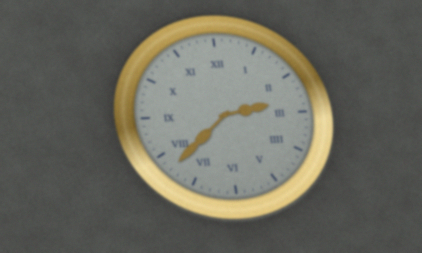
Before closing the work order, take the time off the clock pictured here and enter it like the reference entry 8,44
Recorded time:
2,38
